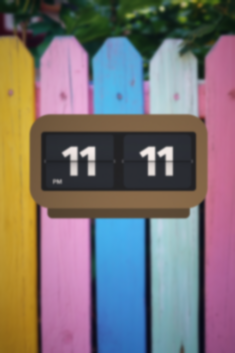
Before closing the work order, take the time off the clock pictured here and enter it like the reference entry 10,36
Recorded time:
11,11
